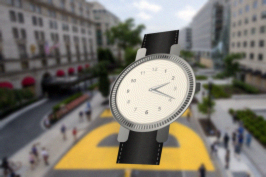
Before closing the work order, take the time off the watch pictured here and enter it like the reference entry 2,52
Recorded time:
2,19
